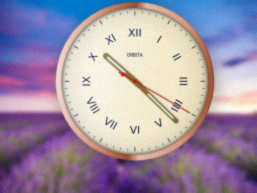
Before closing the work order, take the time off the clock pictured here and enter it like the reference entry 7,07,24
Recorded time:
10,22,20
